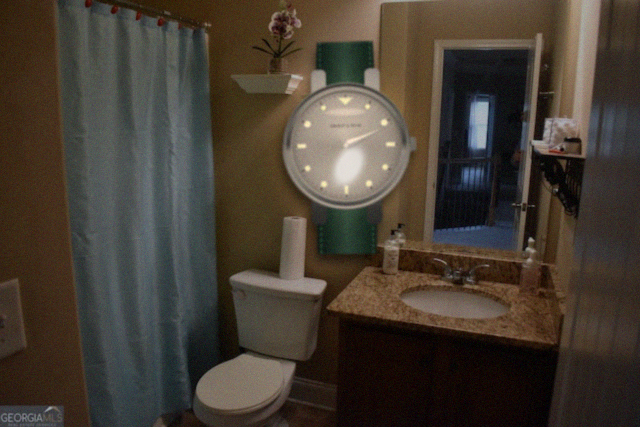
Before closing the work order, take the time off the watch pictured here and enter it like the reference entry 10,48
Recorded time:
2,11
